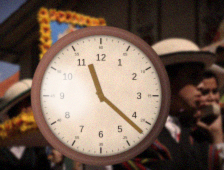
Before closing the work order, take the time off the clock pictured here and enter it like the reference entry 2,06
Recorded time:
11,22
